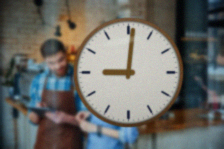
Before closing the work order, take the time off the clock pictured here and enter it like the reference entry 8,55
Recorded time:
9,01
